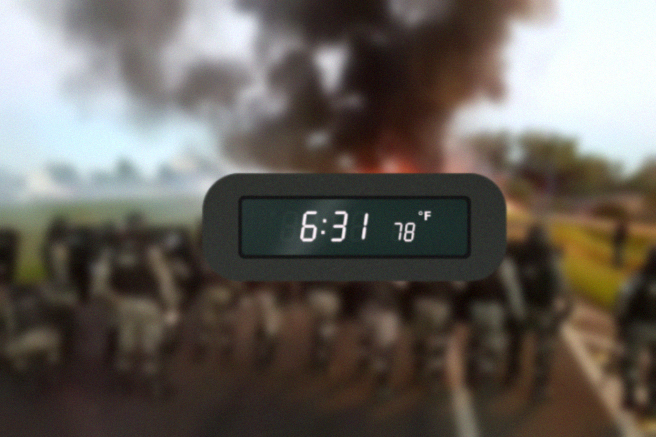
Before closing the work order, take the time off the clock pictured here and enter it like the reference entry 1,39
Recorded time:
6,31
